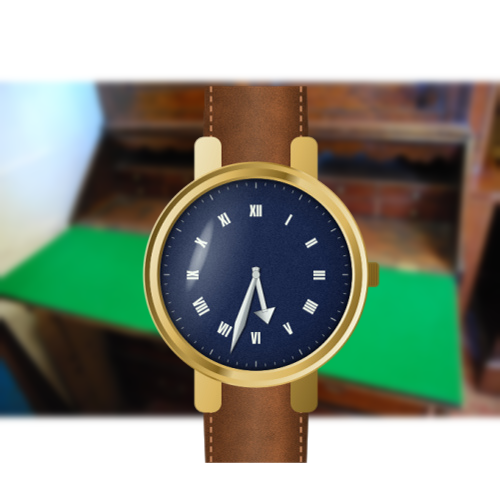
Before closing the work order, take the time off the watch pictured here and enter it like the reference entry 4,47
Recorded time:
5,33
